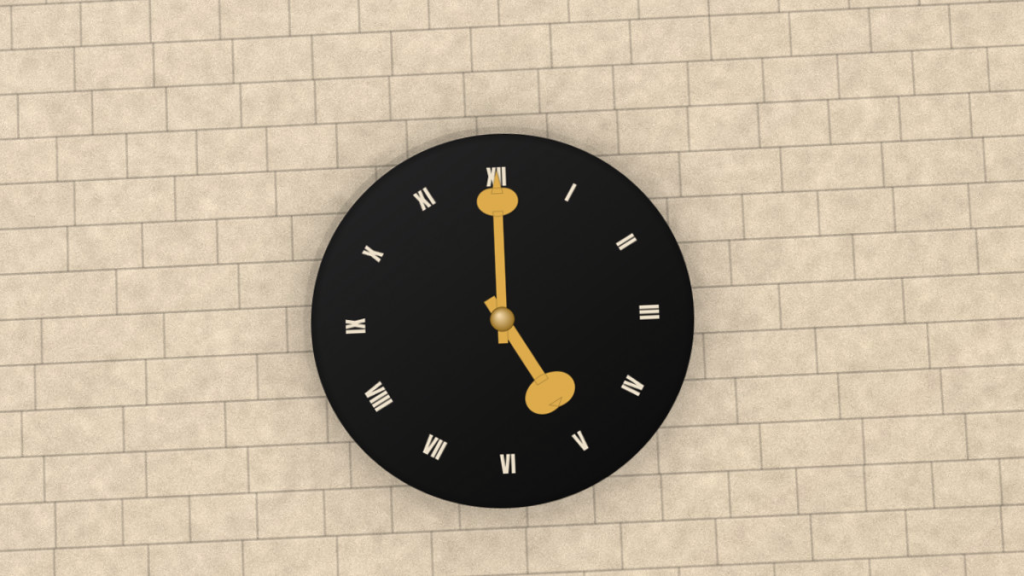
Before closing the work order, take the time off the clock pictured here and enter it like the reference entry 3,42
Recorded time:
5,00
